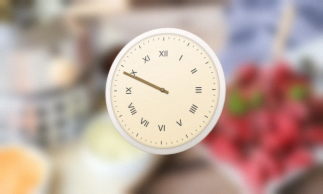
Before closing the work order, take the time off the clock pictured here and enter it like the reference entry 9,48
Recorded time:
9,49
